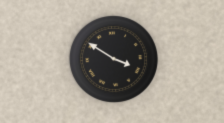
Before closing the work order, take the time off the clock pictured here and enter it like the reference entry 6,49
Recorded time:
3,51
